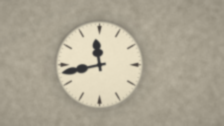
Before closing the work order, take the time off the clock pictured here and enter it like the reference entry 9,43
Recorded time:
11,43
